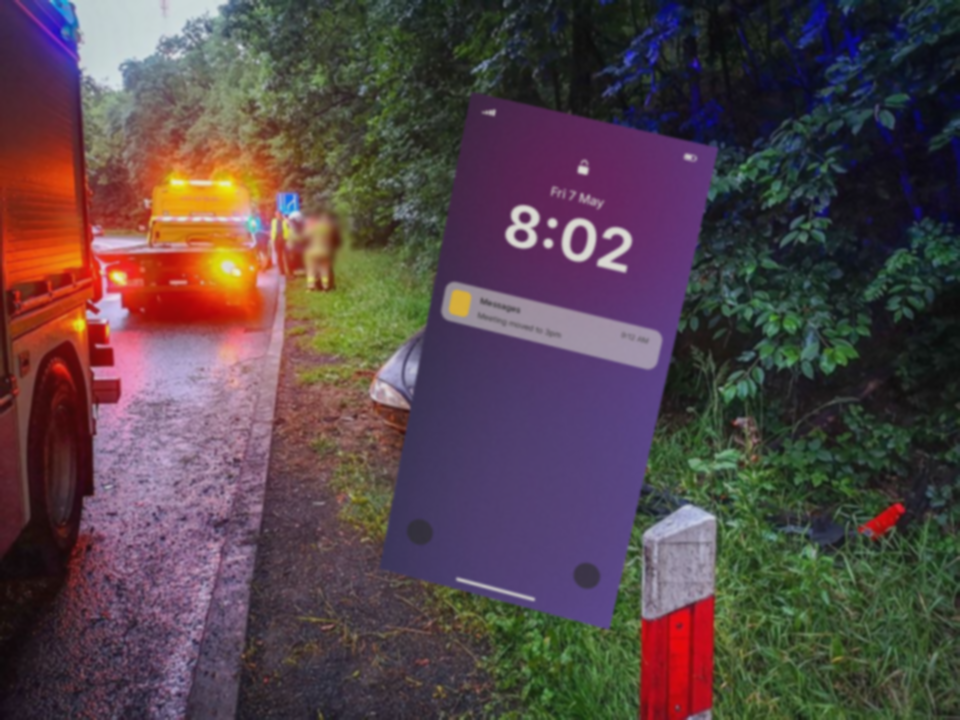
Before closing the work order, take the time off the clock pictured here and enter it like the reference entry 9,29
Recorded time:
8,02
